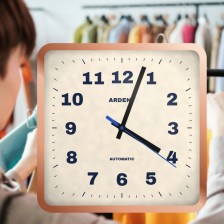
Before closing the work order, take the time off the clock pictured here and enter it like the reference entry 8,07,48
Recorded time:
4,03,21
